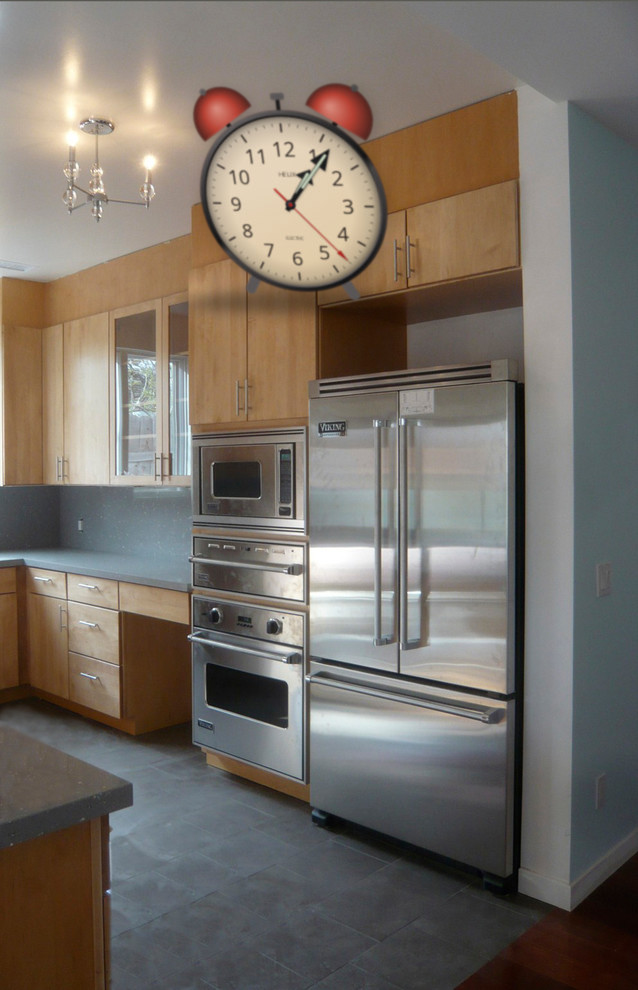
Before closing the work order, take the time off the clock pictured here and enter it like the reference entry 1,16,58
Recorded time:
1,06,23
